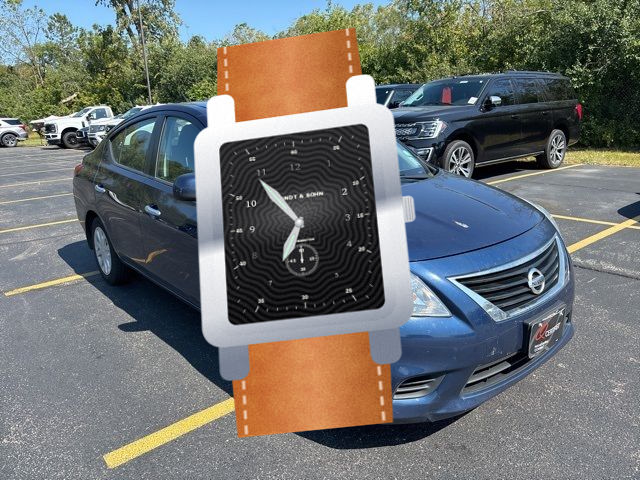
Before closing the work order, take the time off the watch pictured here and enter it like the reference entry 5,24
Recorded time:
6,54
